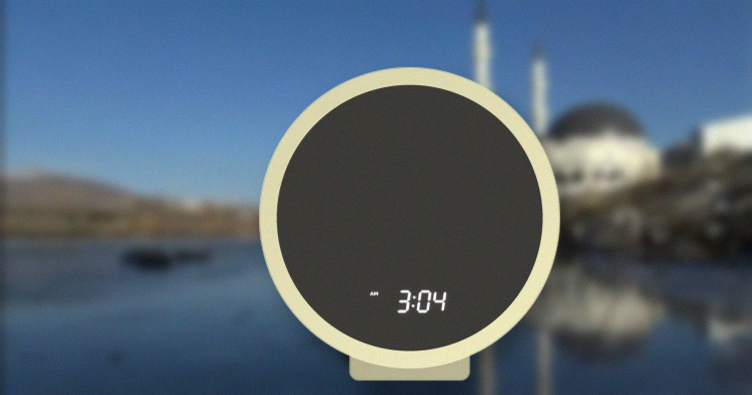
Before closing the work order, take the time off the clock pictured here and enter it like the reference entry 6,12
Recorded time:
3,04
